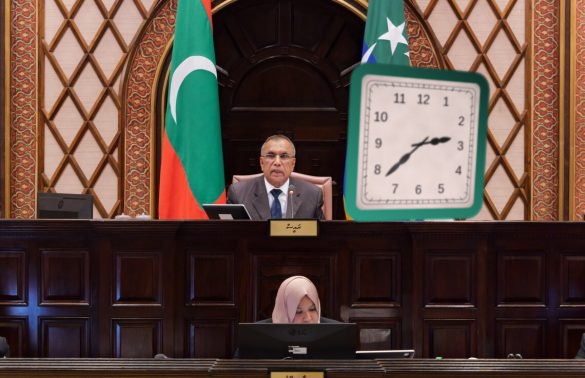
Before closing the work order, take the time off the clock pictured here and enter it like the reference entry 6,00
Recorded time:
2,38
